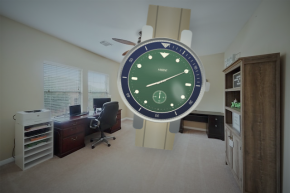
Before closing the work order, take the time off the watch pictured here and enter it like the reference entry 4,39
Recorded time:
8,10
